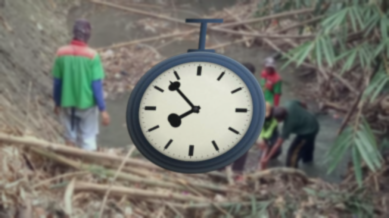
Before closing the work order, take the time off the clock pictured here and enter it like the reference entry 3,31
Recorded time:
7,53
